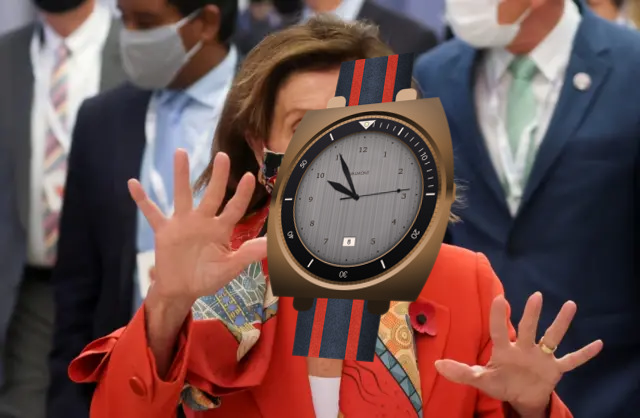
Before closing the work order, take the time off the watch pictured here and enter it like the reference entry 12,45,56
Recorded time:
9,55,14
